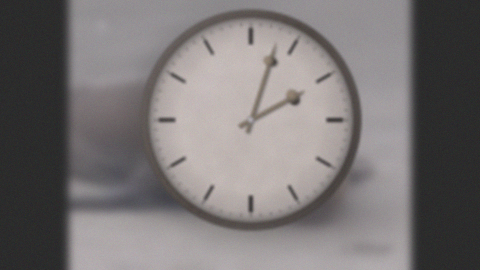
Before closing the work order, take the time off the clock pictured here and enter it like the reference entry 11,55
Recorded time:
2,03
